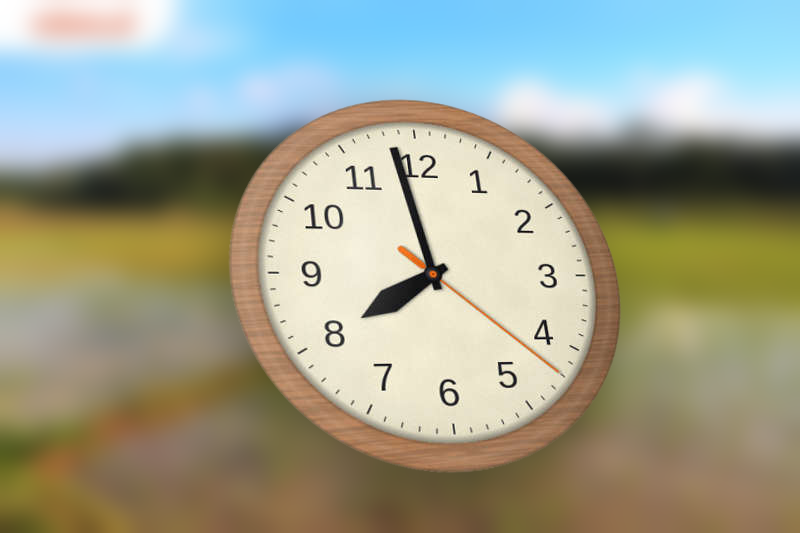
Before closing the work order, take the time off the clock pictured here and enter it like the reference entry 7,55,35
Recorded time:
7,58,22
